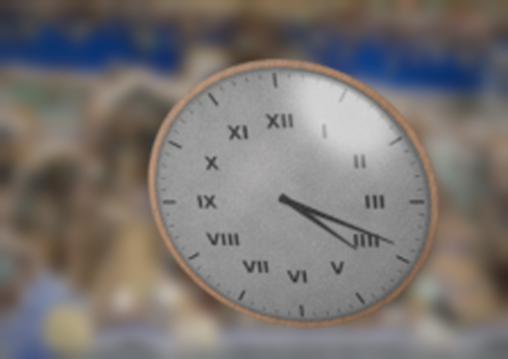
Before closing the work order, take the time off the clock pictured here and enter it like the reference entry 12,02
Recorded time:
4,19
